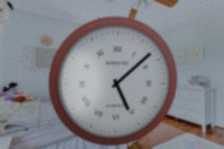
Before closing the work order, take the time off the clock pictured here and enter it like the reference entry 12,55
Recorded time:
5,08
